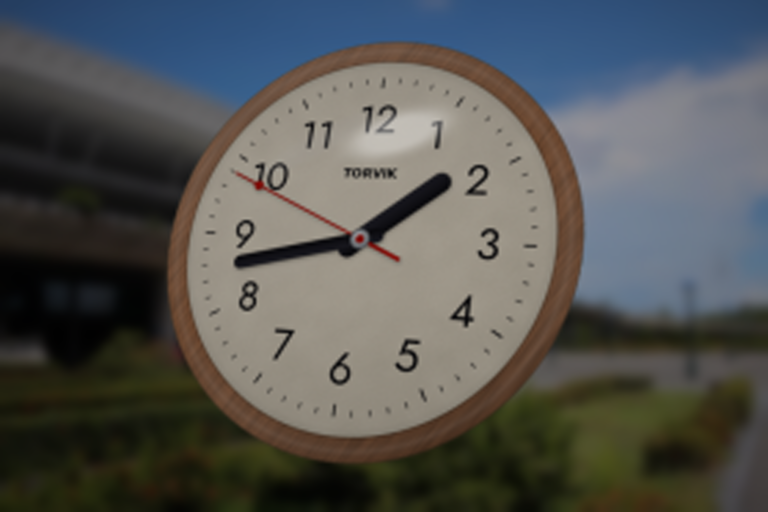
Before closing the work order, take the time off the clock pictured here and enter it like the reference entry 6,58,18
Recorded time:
1,42,49
